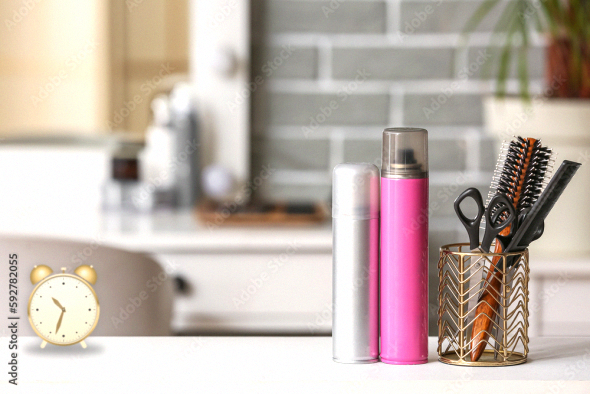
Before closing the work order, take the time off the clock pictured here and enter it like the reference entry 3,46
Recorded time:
10,33
